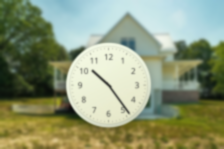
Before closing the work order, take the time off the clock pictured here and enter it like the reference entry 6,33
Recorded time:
10,24
